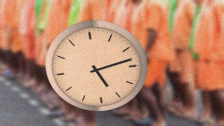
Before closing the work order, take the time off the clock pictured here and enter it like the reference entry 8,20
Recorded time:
5,13
